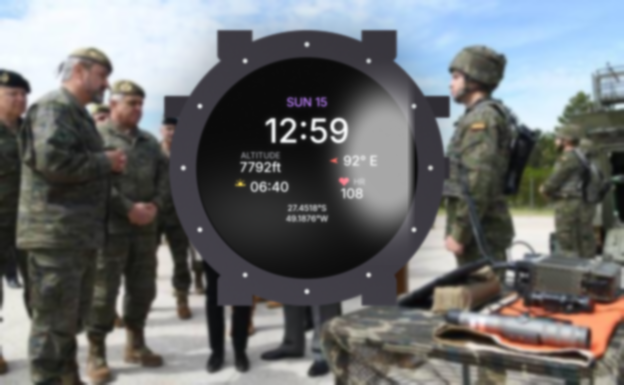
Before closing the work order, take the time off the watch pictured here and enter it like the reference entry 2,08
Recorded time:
12,59
